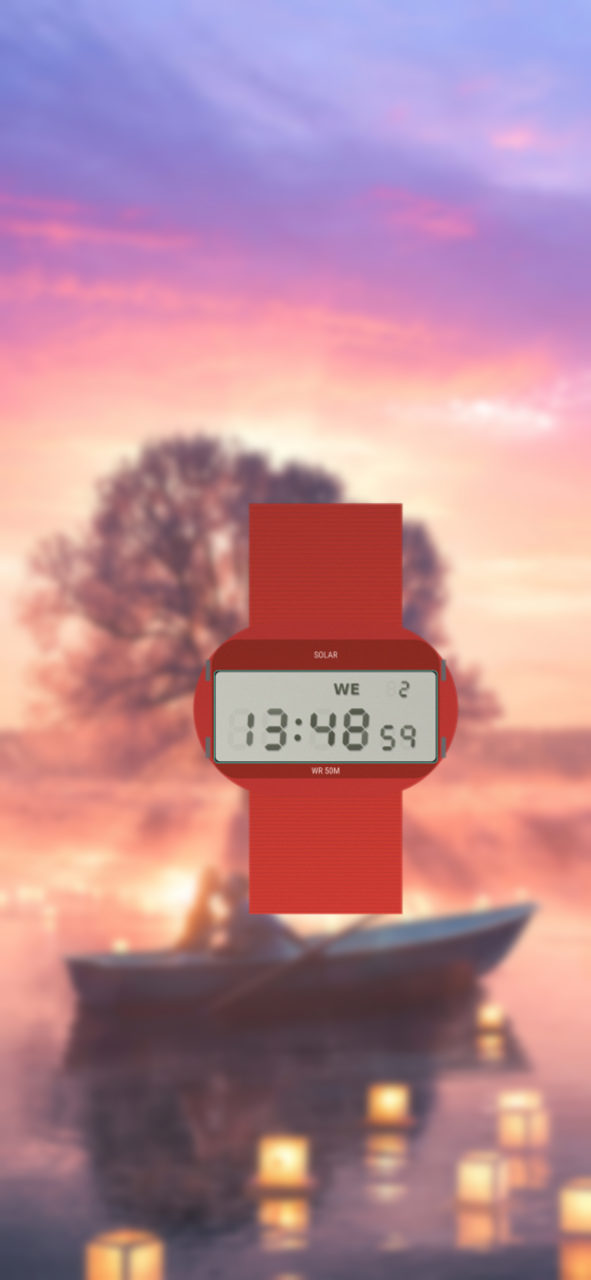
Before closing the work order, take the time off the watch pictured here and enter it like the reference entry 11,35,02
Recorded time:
13,48,59
